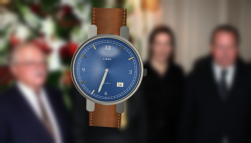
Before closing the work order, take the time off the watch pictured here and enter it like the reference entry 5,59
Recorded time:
6,33
